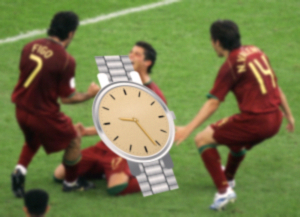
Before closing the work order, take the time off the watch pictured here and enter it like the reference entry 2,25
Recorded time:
9,26
